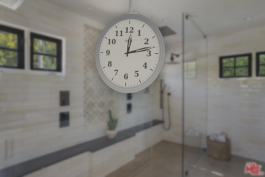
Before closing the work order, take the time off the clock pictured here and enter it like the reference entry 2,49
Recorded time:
12,13
